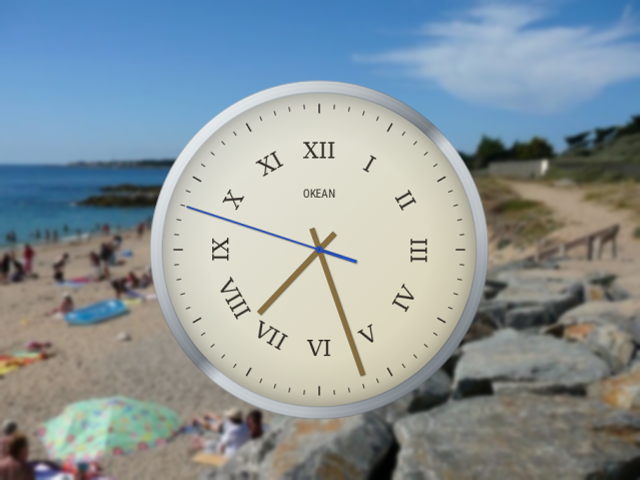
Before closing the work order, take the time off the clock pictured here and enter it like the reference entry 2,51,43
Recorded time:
7,26,48
